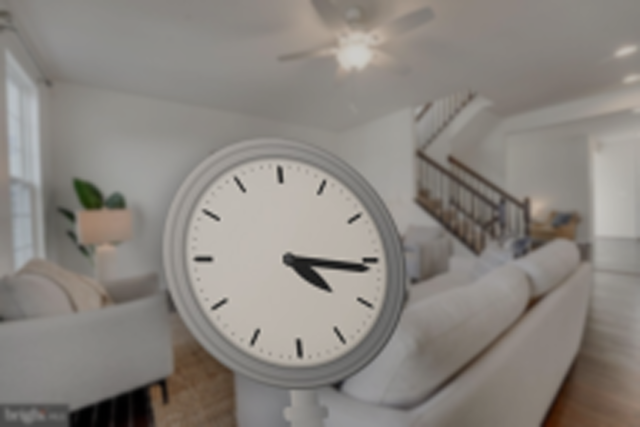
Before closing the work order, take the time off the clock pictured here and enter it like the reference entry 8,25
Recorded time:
4,16
